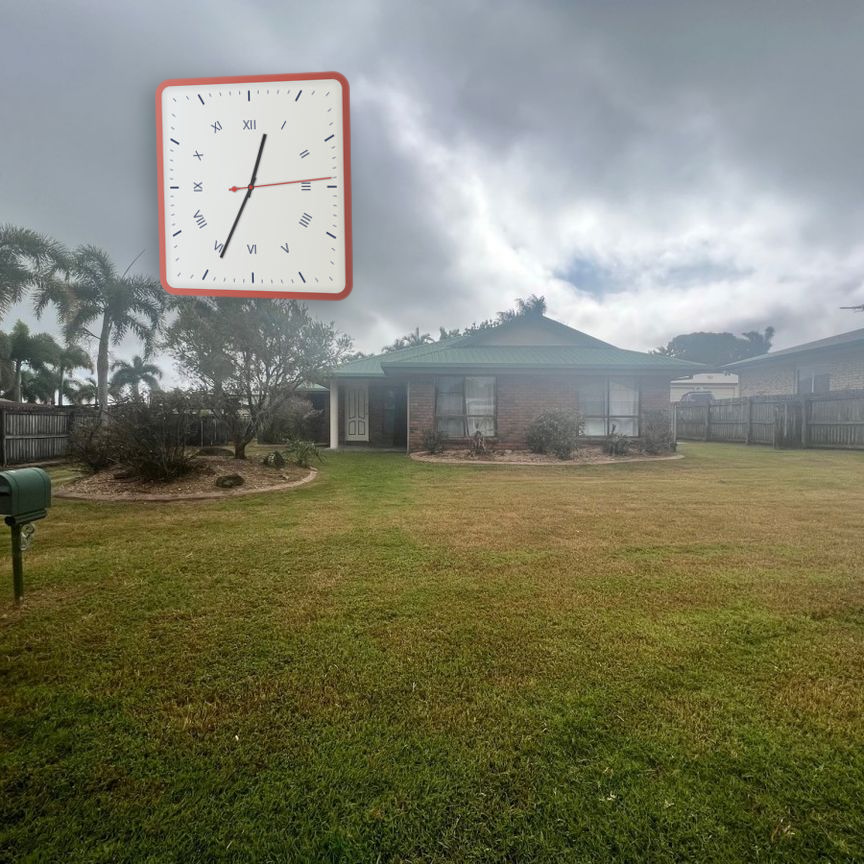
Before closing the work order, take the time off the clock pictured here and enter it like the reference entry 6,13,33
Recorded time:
12,34,14
